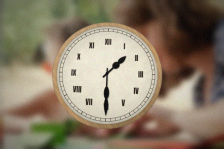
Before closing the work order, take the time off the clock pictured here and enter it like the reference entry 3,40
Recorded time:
1,30
